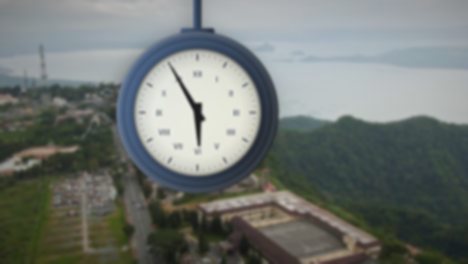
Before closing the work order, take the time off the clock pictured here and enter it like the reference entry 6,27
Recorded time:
5,55
